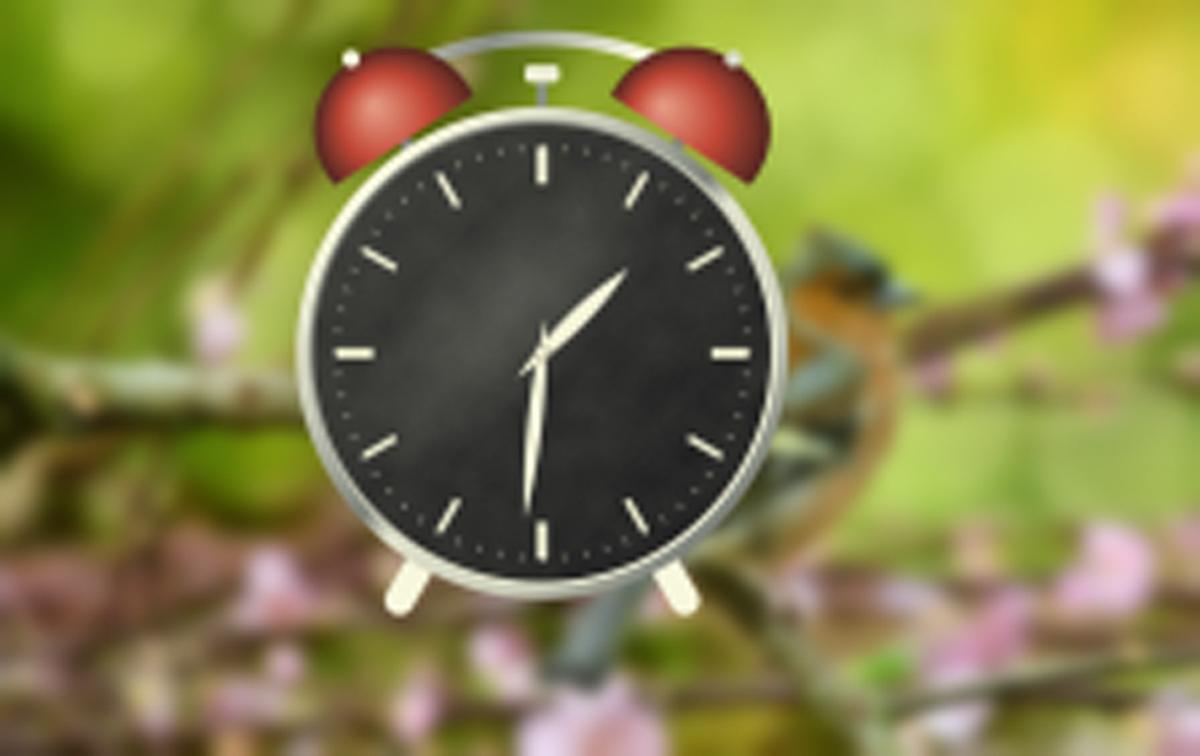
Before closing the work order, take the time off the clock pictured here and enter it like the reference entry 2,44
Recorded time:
1,31
